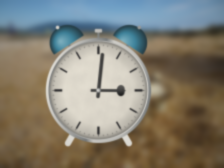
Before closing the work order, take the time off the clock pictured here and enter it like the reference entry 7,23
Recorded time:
3,01
